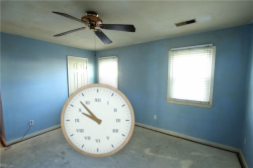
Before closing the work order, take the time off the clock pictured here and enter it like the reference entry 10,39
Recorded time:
9,53
